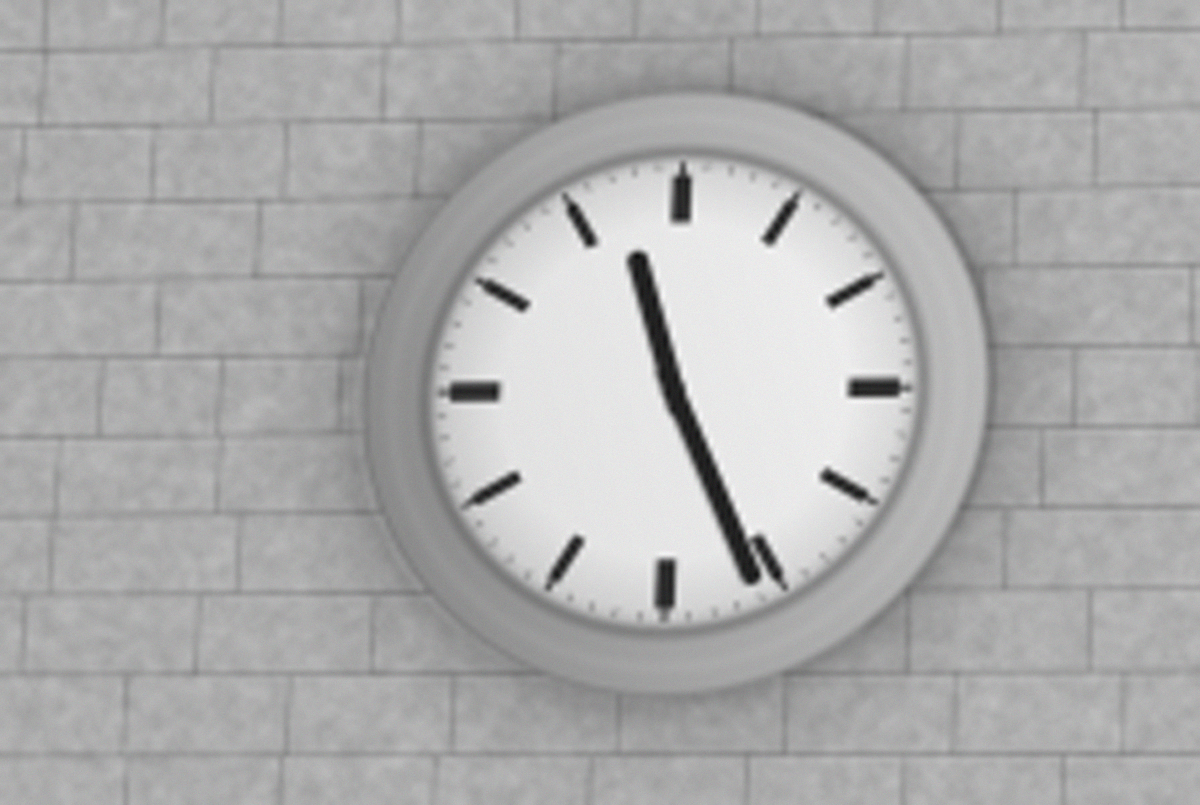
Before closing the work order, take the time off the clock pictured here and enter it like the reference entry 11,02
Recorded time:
11,26
